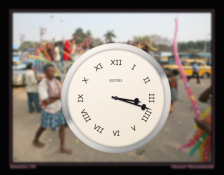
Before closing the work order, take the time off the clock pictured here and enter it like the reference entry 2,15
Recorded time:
3,18
